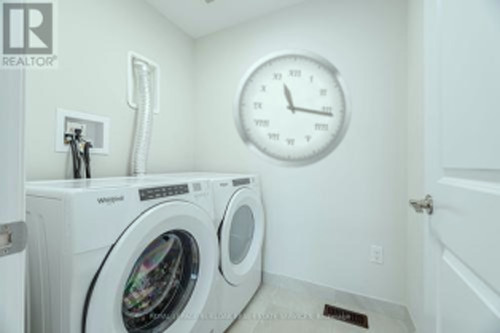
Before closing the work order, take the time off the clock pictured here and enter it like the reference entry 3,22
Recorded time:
11,16
